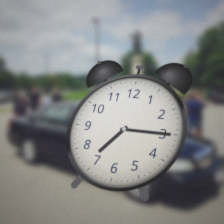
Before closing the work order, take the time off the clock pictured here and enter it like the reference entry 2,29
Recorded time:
7,15
